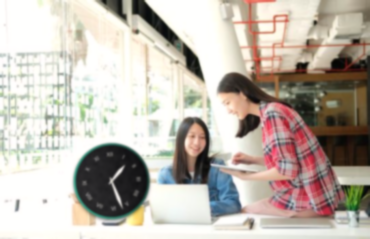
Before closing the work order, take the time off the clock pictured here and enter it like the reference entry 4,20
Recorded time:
1,27
